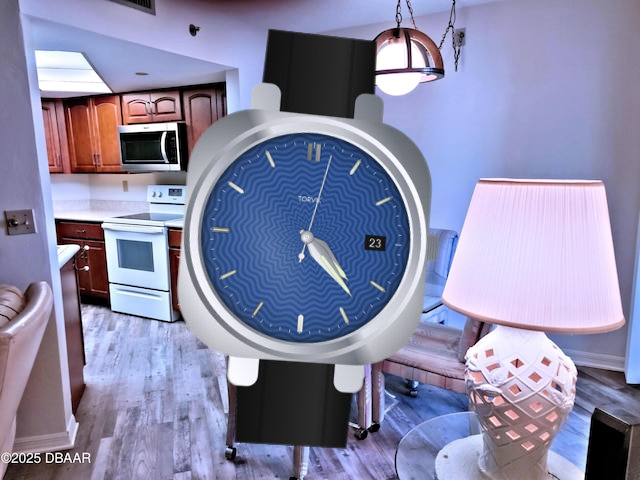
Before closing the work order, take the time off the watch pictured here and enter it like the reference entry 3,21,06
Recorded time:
4,23,02
